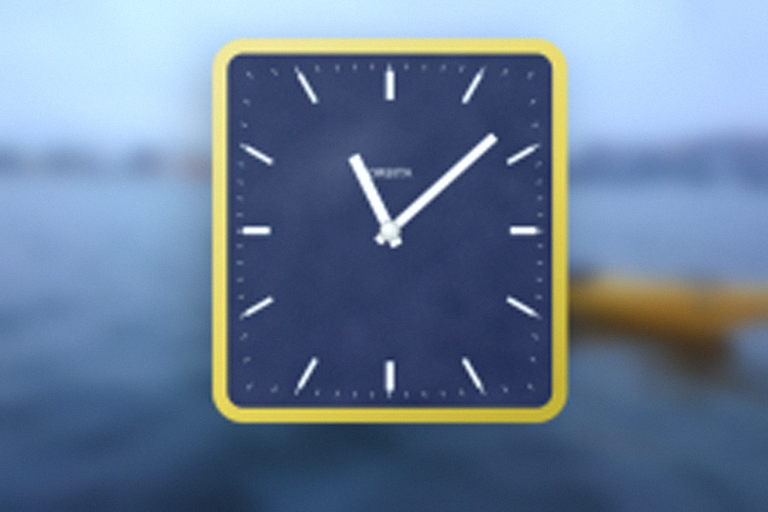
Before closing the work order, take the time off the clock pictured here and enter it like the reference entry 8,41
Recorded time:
11,08
